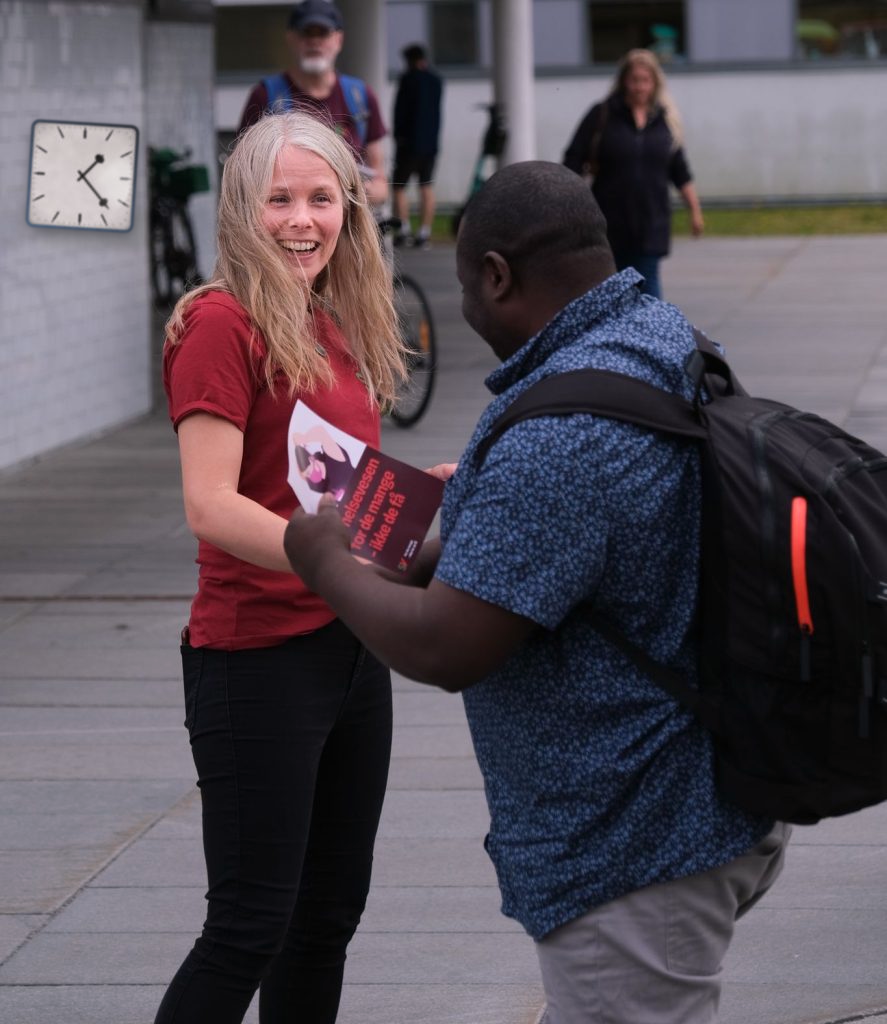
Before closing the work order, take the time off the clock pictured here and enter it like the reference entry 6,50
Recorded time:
1,23
